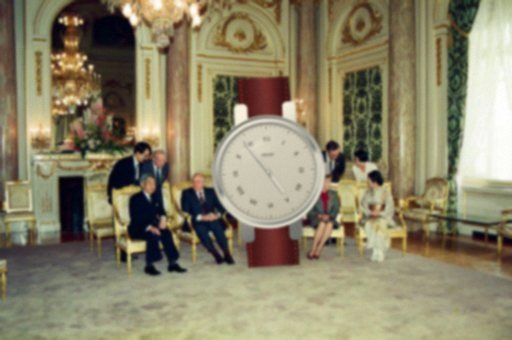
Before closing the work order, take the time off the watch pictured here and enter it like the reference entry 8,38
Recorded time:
4,54
